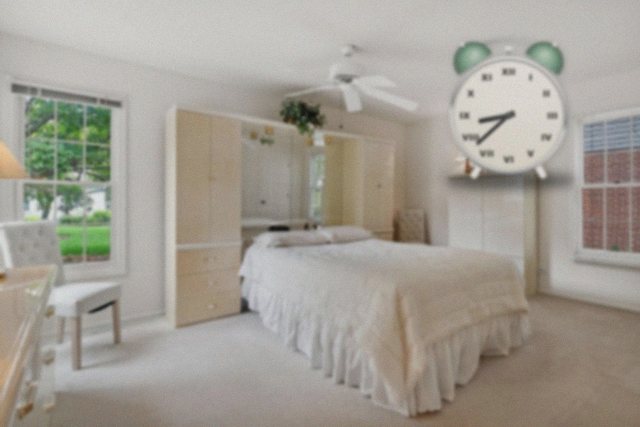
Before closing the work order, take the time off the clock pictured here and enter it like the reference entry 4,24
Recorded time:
8,38
